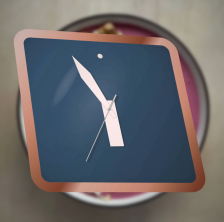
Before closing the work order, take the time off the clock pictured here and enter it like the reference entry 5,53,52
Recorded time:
5,55,35
